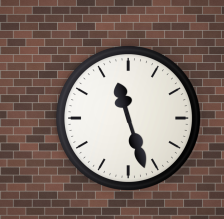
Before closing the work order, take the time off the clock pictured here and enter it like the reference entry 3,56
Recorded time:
11,27
